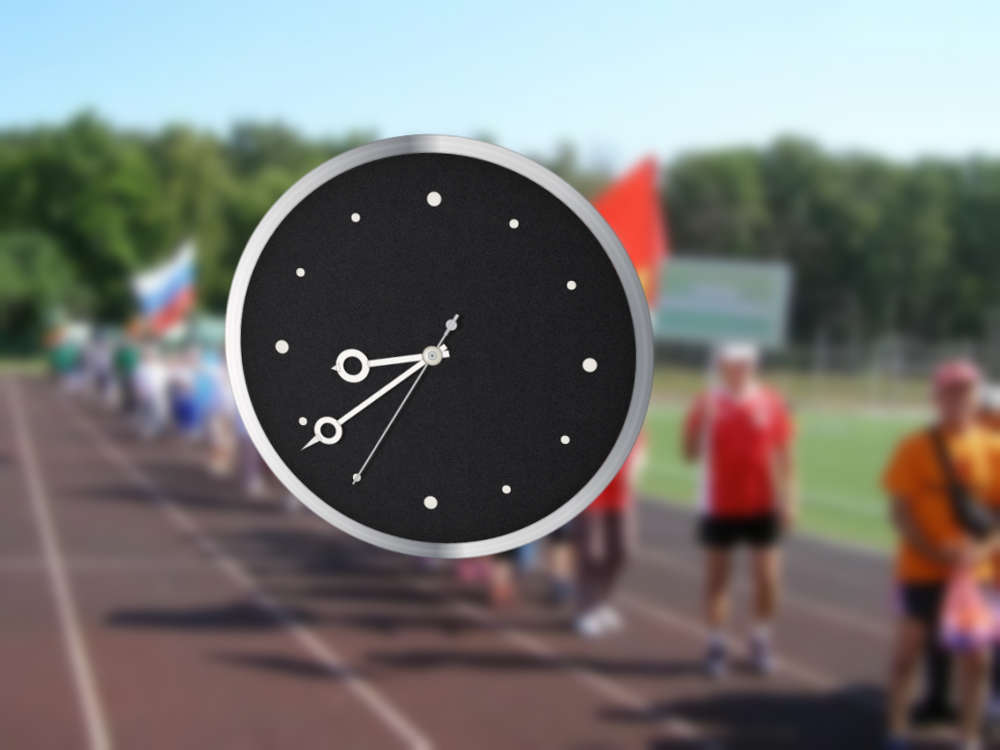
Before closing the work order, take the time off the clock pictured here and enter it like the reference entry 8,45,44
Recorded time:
8,38,35
